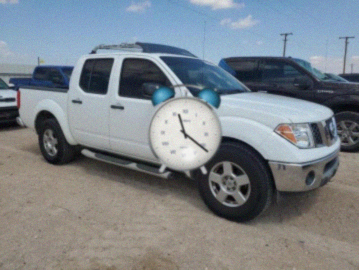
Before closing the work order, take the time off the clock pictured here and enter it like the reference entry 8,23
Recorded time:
11,21
